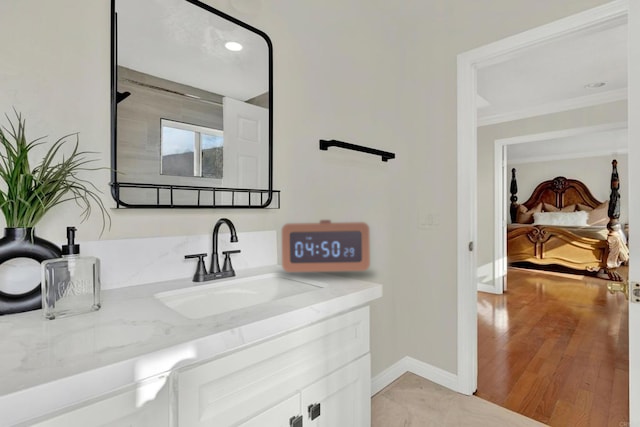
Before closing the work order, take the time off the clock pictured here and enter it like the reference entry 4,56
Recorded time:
4,50
